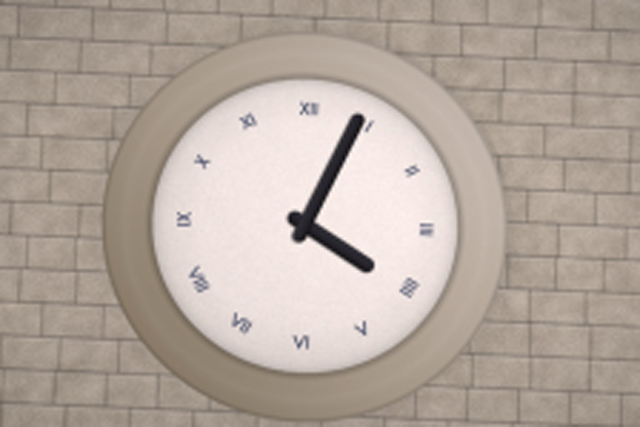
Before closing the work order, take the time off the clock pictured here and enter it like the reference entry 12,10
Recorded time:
4,04
